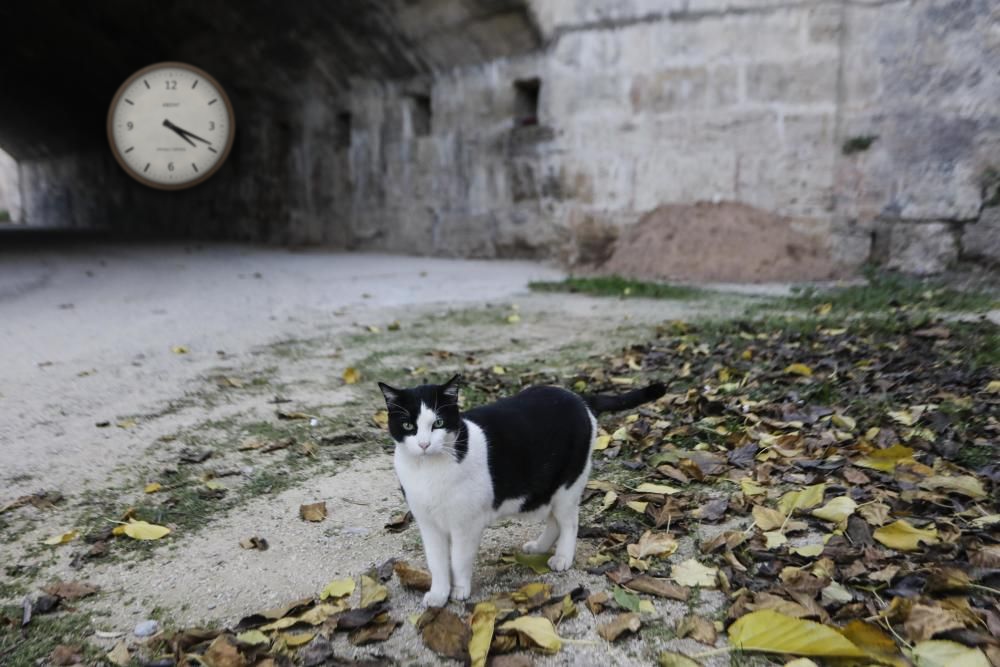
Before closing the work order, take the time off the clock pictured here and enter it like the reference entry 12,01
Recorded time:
4,19
